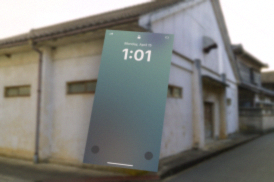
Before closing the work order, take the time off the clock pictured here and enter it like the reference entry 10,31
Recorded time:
1,01
